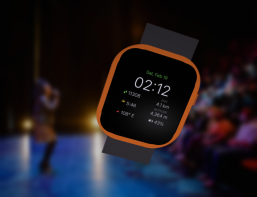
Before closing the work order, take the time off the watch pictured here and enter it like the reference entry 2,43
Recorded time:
2,12
